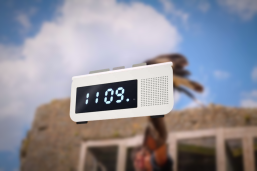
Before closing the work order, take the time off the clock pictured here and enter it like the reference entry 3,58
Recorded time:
11,09
